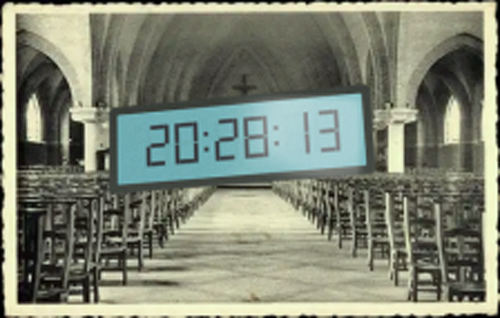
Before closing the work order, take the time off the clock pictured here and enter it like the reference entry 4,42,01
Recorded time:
20,28,13
